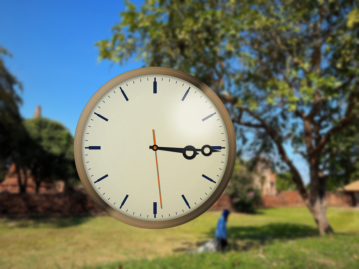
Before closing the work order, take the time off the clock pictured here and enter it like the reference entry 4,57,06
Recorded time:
3,15,29
